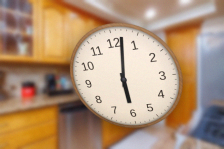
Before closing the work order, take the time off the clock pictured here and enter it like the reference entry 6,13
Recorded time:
6,02
